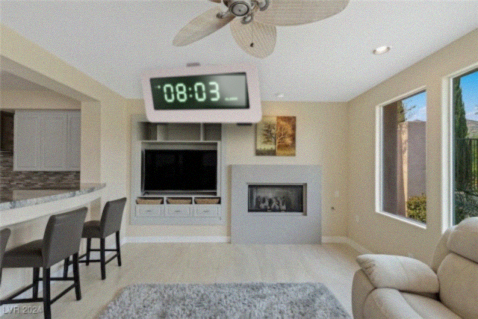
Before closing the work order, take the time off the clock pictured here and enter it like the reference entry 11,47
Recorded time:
8,03
